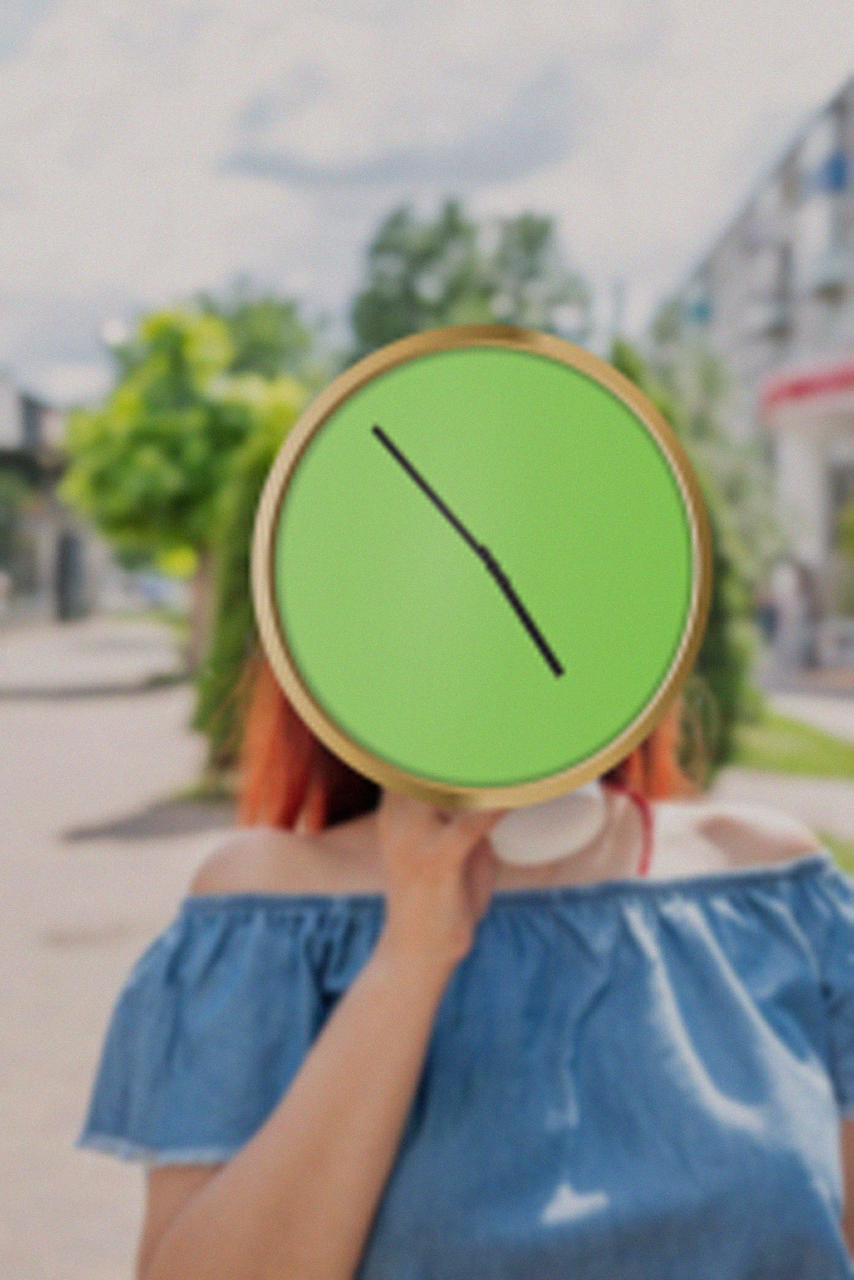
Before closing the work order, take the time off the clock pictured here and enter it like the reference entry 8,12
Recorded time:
4,53
